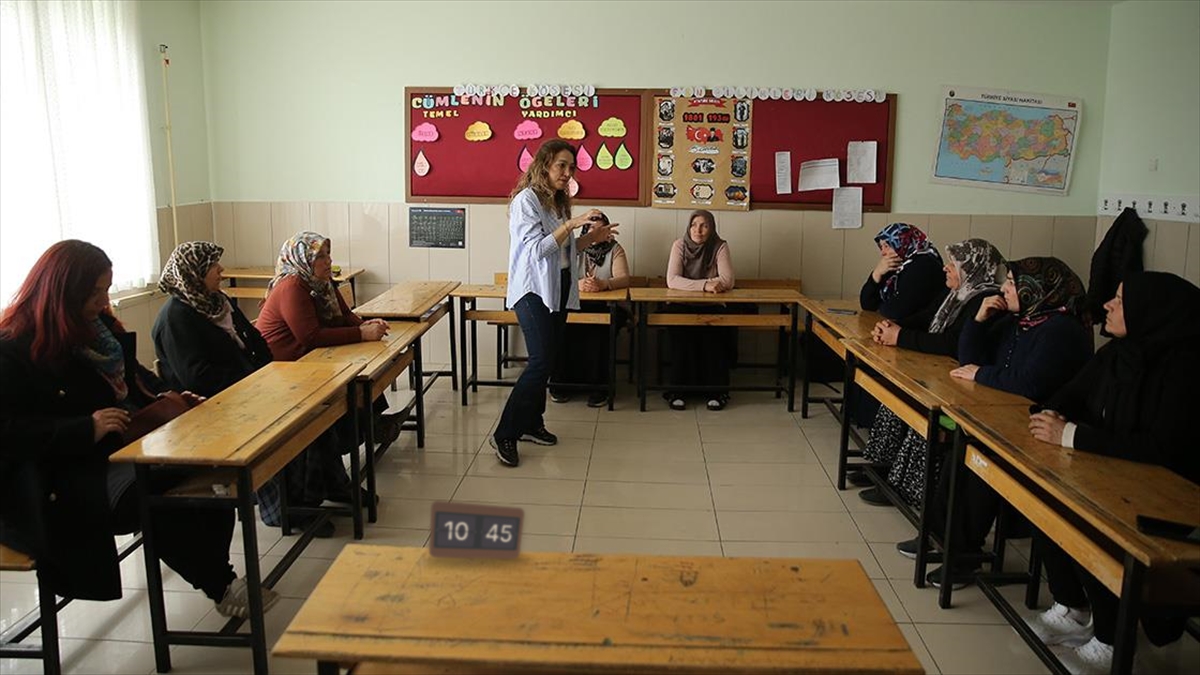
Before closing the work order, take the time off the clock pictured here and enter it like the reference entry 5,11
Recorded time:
10,45
